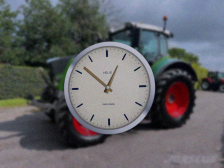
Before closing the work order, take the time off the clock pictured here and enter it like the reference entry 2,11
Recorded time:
12,52
